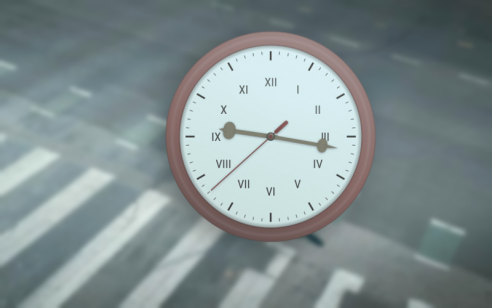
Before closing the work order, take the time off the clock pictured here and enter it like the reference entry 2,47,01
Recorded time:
9,16,38
